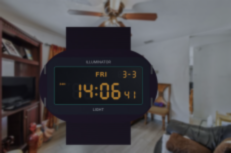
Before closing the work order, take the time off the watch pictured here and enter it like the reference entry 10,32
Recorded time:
14,06
